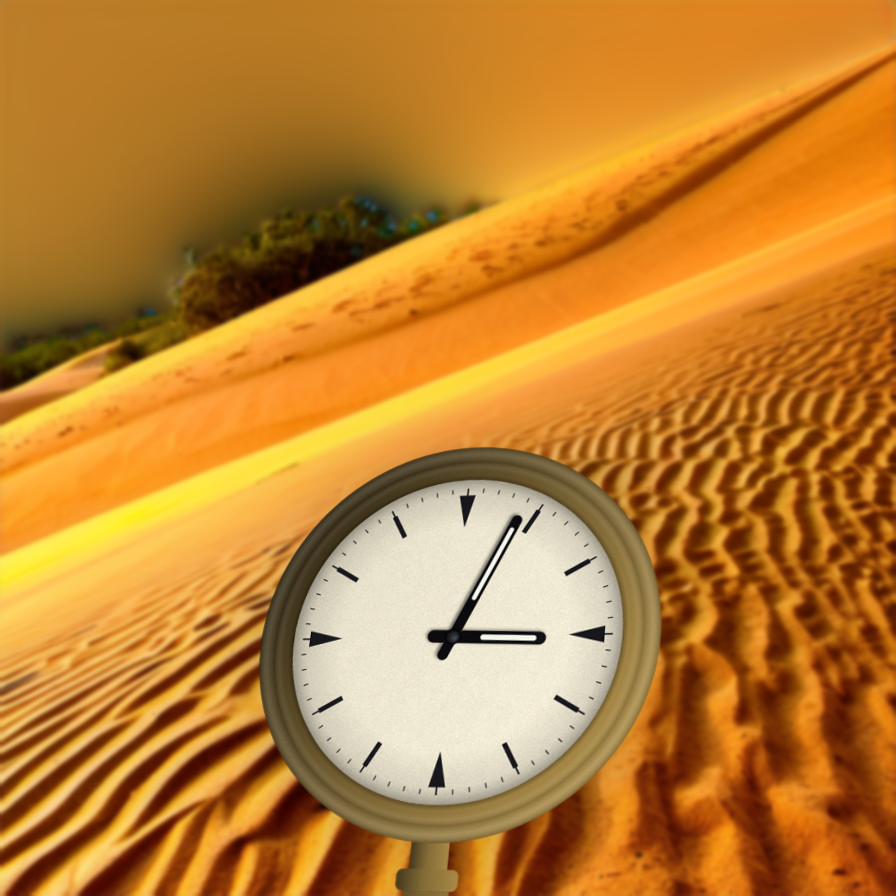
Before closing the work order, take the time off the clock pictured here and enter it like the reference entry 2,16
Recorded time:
3,04
